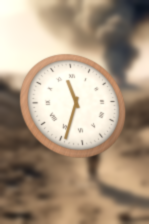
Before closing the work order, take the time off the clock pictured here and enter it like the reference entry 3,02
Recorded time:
11,34
